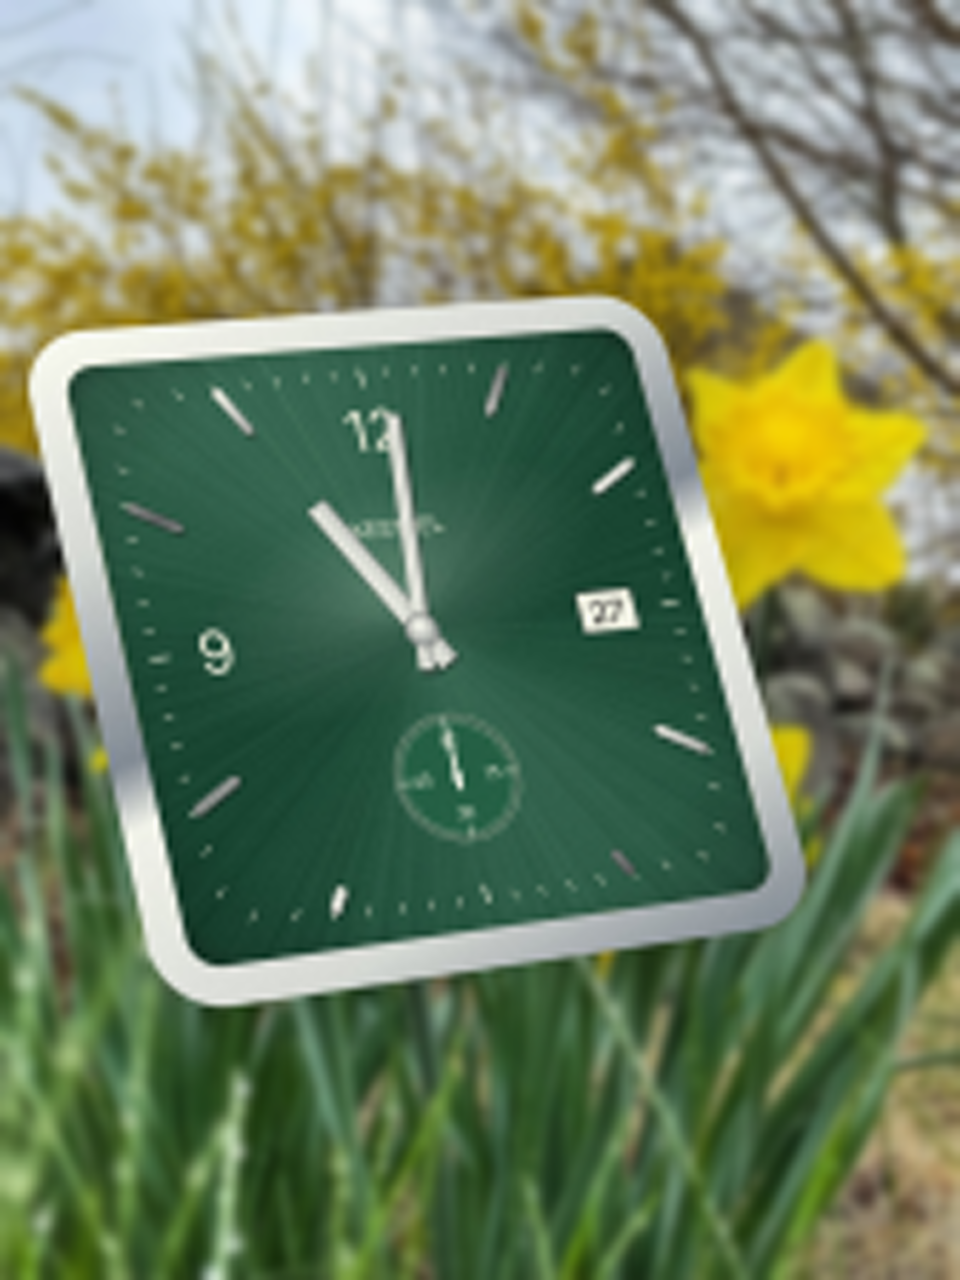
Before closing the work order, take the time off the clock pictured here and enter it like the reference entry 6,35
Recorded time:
11,01
